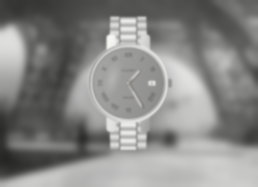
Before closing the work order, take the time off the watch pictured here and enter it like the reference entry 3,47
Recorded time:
1,25
